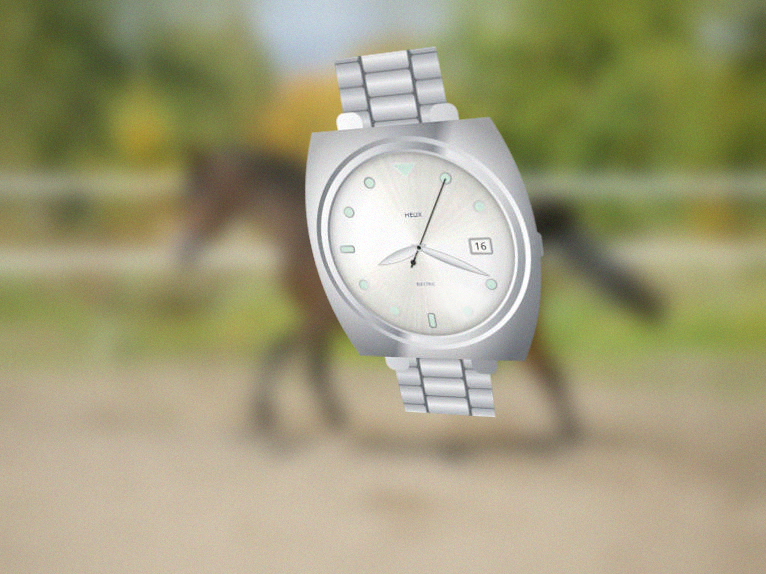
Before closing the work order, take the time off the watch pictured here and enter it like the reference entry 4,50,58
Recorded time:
8,19,05
